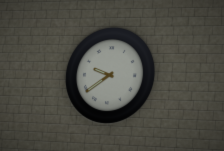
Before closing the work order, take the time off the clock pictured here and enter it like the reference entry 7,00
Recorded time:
9,39
